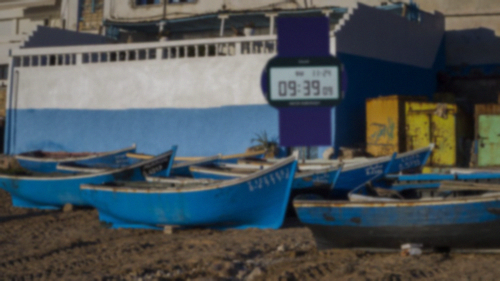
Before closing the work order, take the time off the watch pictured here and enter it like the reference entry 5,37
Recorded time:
9,39
